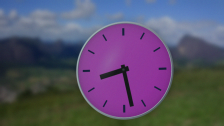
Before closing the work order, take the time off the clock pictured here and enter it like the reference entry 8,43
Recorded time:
8,28
